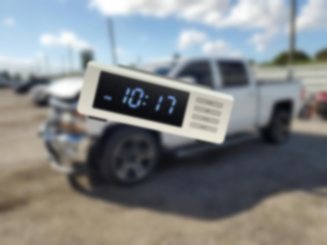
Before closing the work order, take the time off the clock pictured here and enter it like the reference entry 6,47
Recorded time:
10,17
